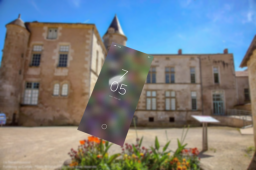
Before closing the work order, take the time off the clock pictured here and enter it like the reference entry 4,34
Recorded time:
7,05
